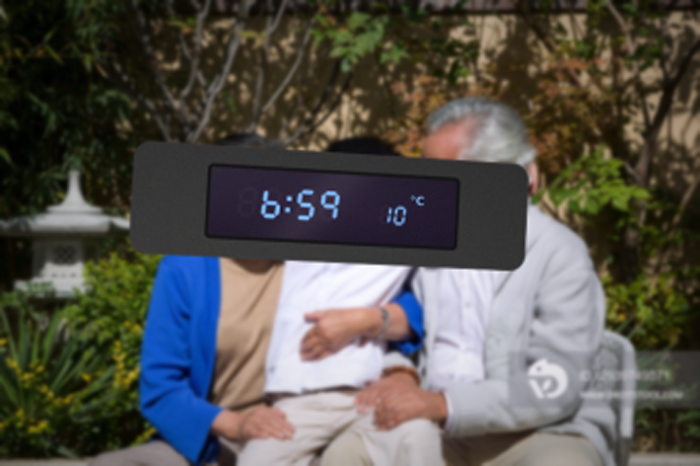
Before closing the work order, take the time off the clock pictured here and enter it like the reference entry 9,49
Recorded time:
6,59
